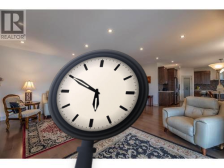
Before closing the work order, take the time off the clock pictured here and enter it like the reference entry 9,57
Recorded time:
5,50
